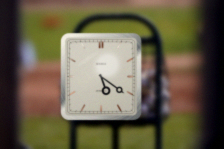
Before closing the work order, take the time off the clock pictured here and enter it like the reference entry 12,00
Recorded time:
5,21
